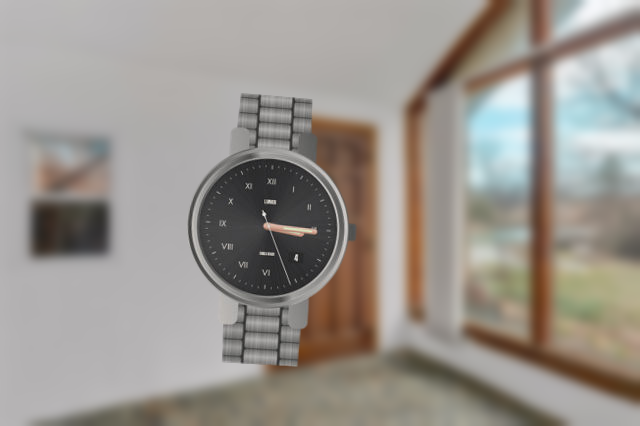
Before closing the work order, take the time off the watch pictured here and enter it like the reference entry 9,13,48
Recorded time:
3,15,26
